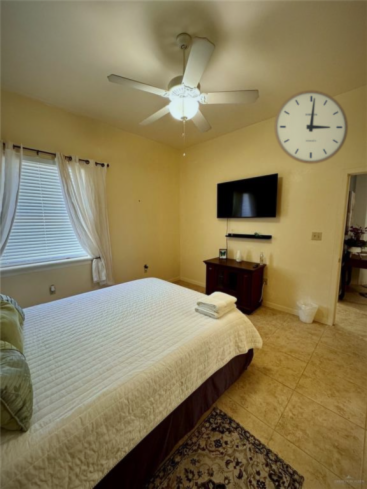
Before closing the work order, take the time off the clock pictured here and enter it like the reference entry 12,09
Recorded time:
3,01
